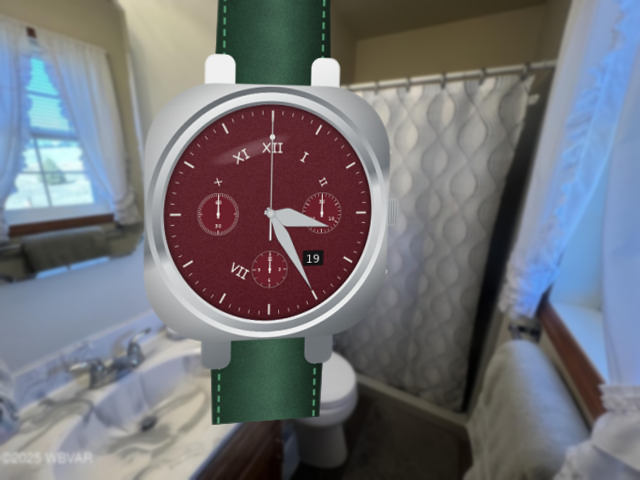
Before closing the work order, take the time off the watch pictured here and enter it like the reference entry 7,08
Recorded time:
3,25
